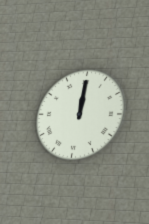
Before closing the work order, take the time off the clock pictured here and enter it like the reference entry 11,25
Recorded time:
12,00
